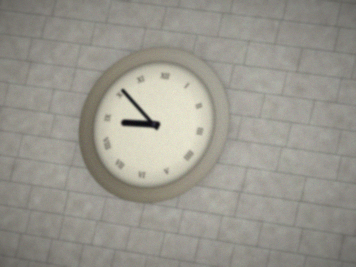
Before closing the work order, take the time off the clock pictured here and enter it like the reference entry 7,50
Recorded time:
8,51
